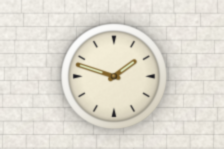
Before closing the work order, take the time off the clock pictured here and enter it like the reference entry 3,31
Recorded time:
1,48
